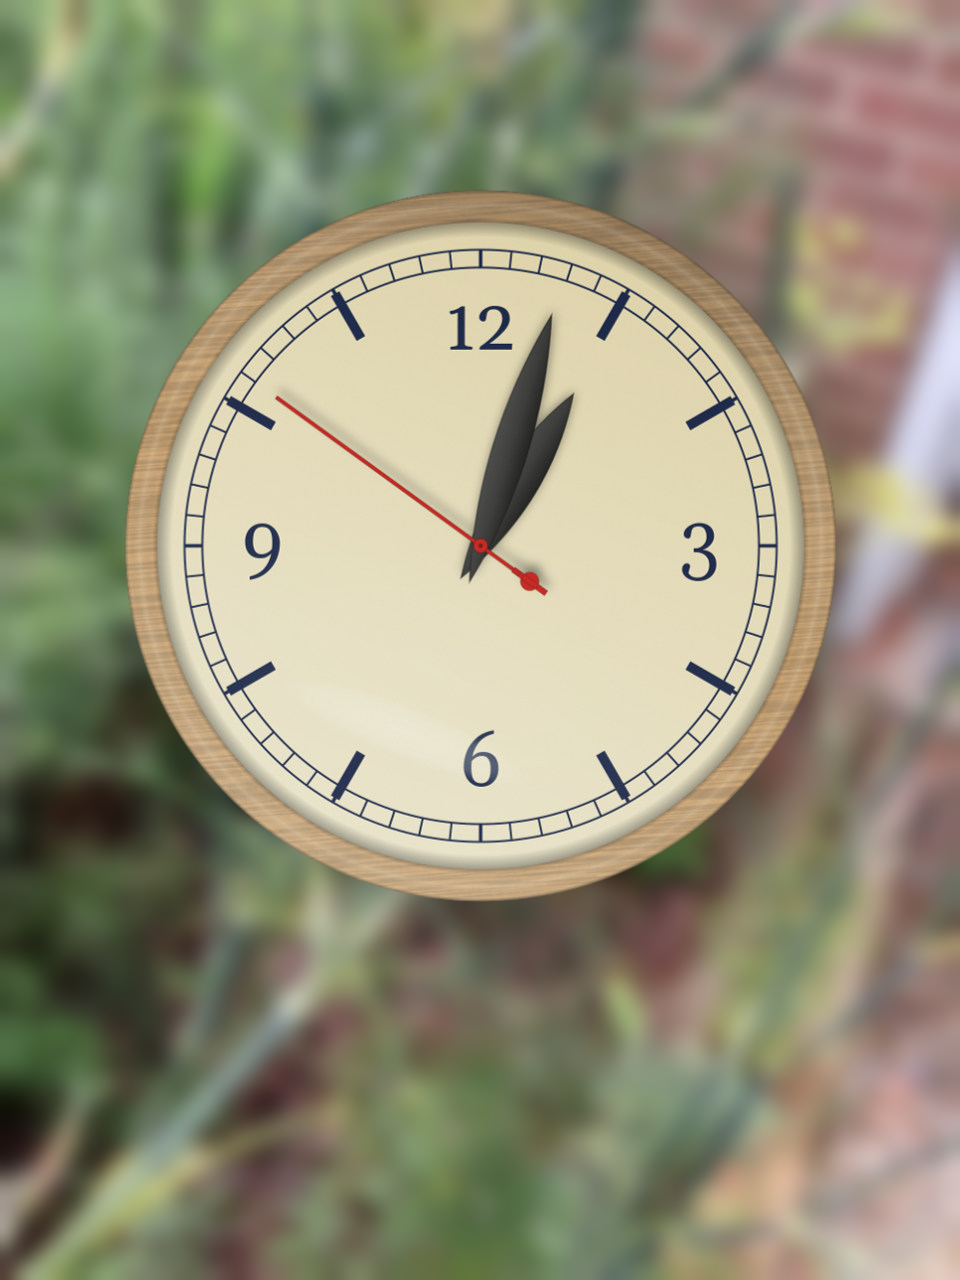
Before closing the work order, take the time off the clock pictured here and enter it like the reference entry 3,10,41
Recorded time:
1,02,51
